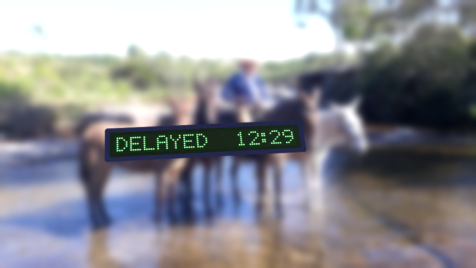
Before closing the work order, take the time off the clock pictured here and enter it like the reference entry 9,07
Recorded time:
12,29
